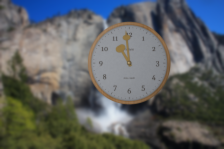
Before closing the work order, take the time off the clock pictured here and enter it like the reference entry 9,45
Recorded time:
10,59
